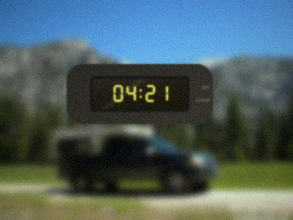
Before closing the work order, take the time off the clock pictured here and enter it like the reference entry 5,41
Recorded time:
4,21
